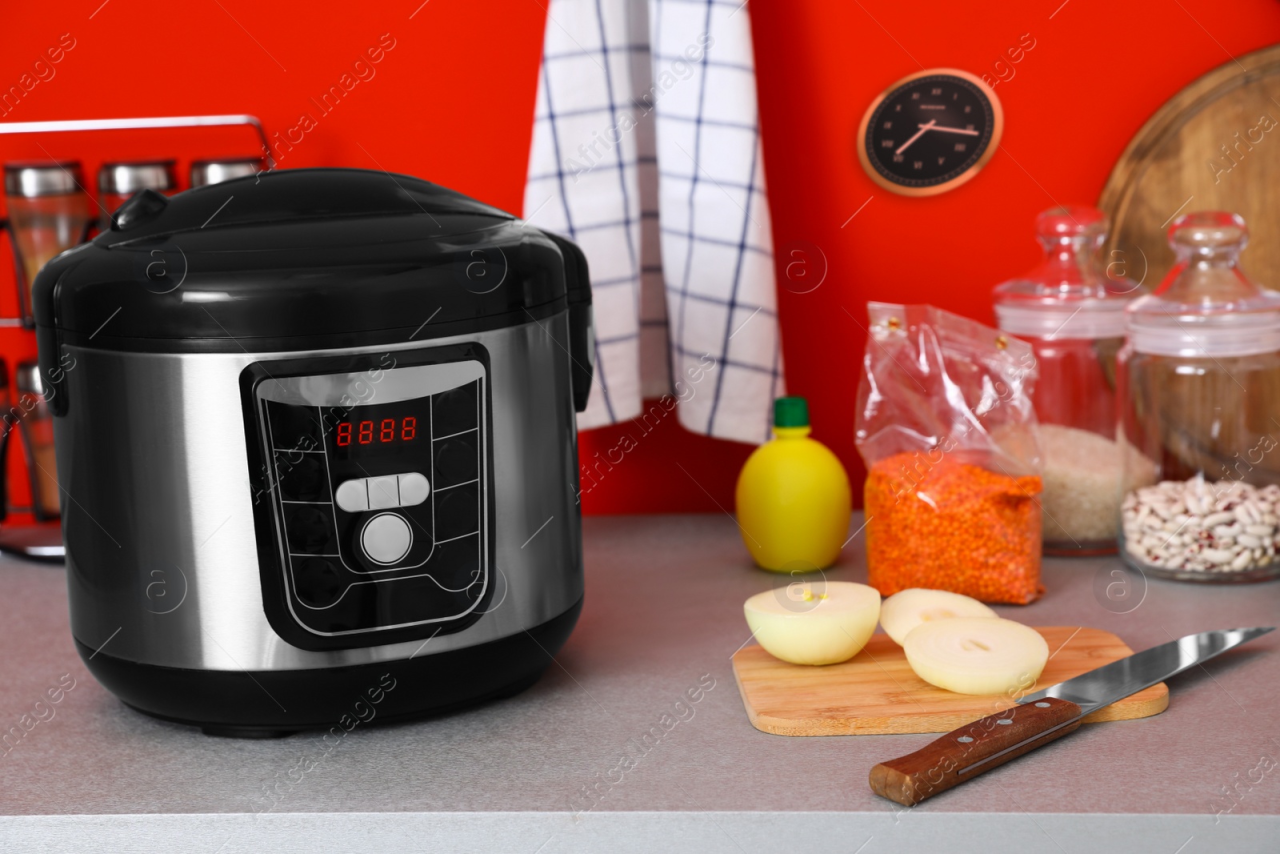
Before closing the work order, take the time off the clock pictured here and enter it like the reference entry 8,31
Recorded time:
7,16
